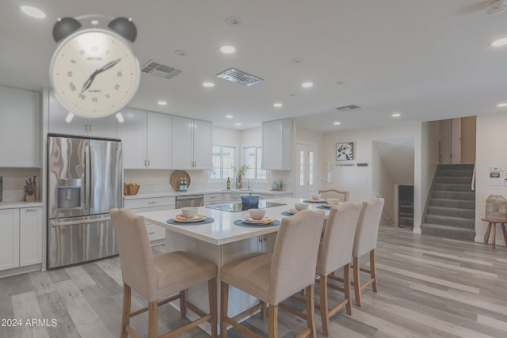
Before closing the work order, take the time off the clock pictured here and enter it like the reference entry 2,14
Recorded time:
7,10
